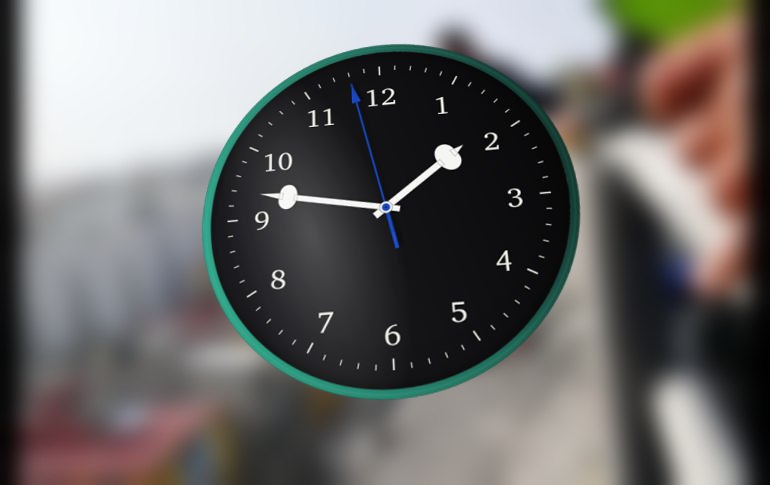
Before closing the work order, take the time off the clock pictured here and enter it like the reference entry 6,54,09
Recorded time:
1,46,58
